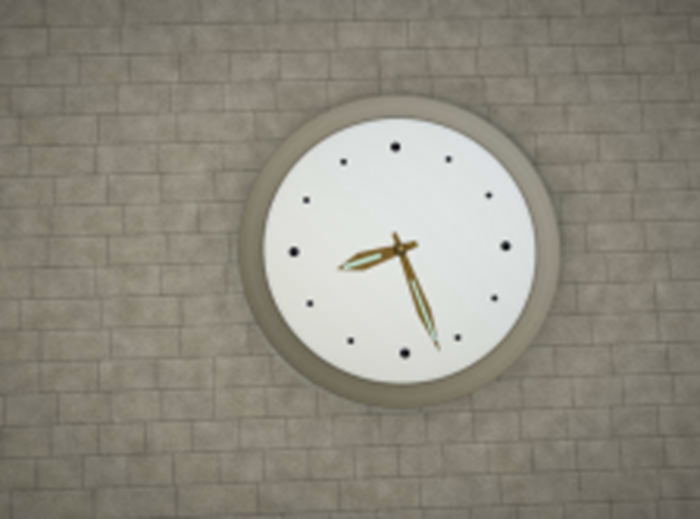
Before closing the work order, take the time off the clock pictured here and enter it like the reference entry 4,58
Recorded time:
8,27
